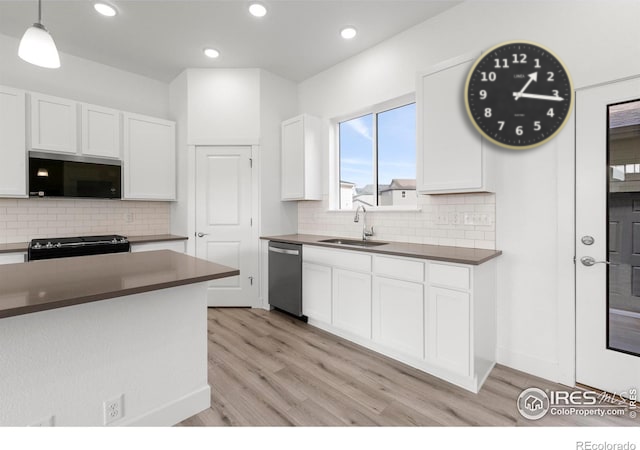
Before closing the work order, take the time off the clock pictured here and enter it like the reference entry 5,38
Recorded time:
1,16
